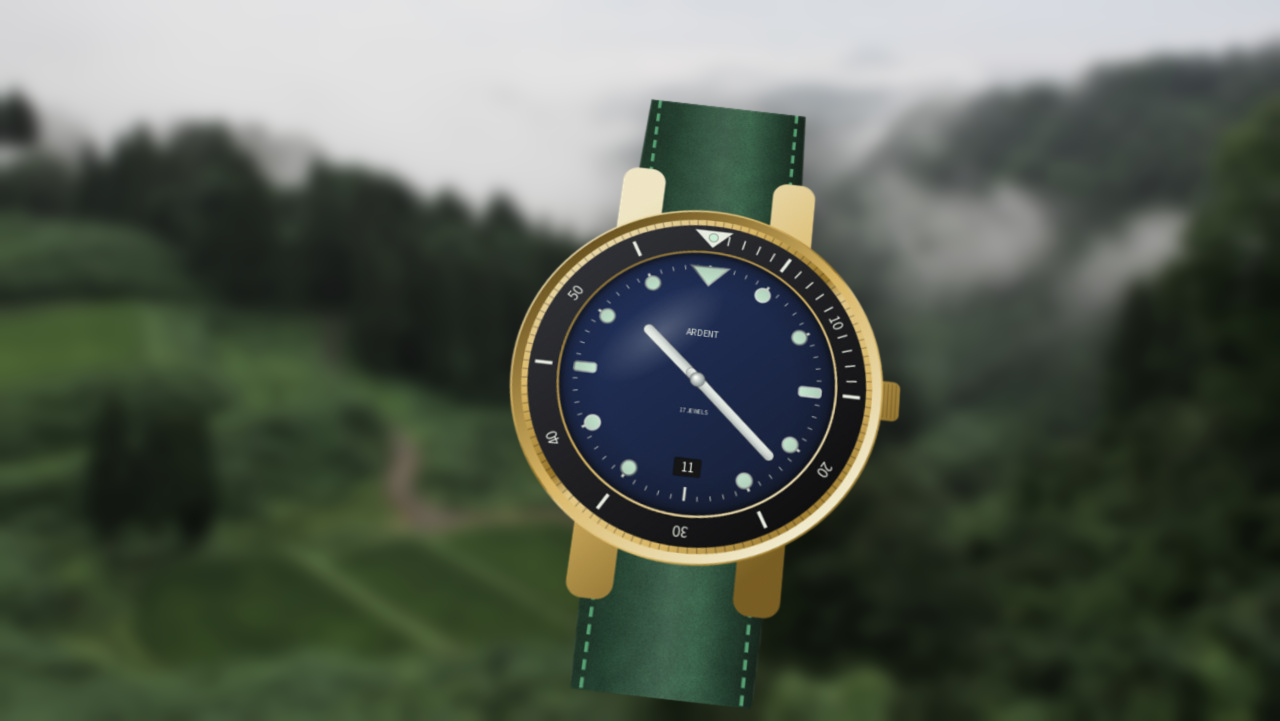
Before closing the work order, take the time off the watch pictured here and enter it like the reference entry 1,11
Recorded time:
10,22
